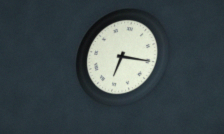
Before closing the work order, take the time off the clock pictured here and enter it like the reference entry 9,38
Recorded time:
6,15
